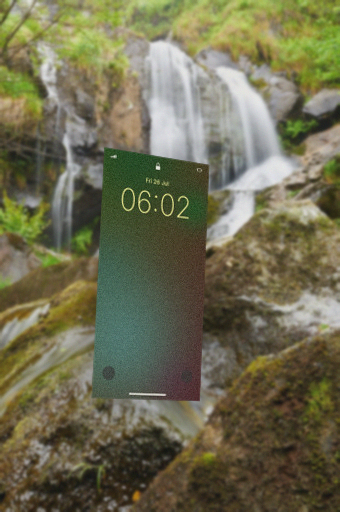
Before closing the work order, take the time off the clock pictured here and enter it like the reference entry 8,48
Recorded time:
6,02
